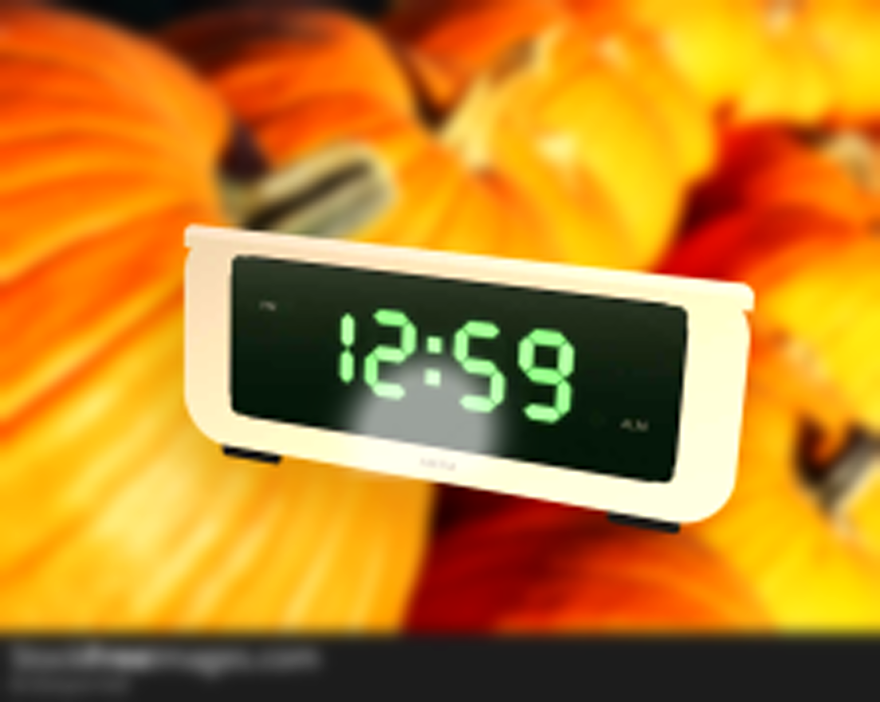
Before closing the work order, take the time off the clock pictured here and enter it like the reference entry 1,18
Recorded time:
12,59
